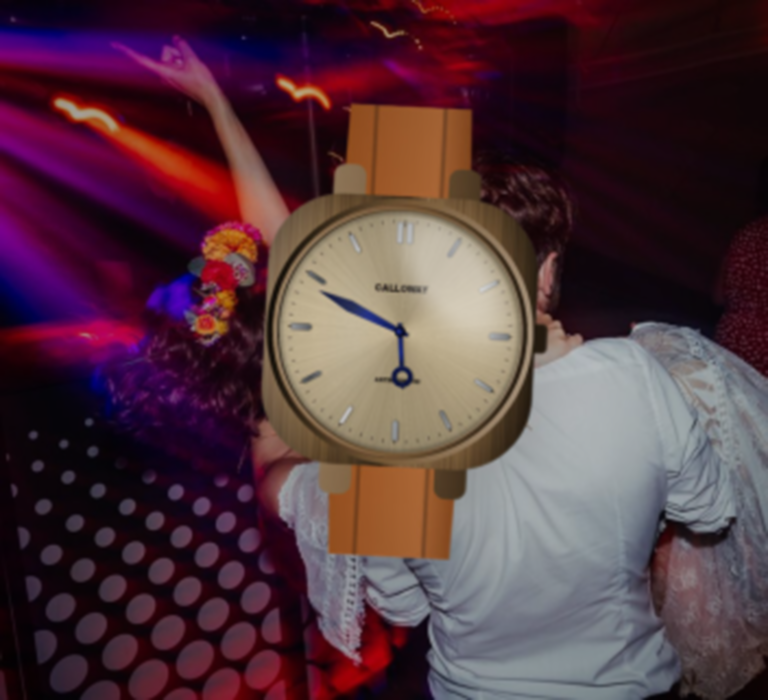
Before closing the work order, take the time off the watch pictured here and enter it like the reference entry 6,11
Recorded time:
5,49
